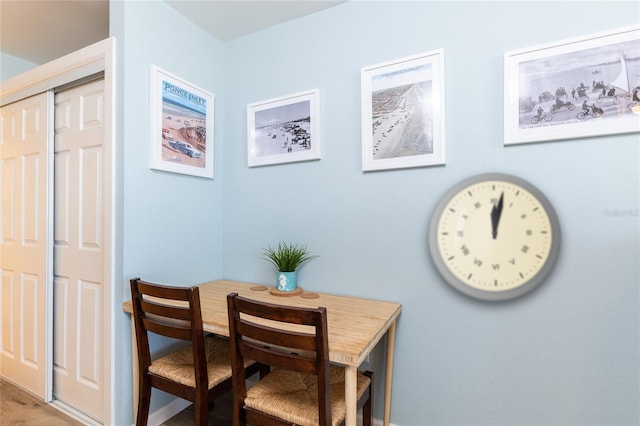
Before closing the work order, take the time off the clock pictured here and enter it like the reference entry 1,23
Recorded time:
12,02
